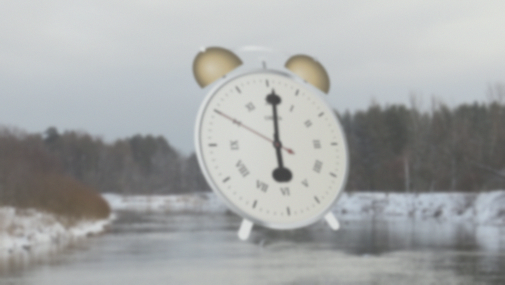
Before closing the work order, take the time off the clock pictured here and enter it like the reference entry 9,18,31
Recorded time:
6,00,50
